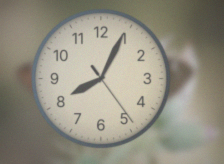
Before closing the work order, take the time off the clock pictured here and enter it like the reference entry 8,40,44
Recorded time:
8,04,24
